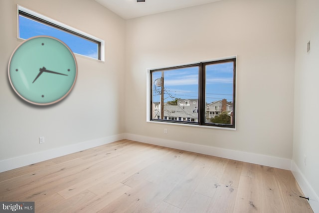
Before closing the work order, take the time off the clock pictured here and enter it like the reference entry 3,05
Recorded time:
7,17
